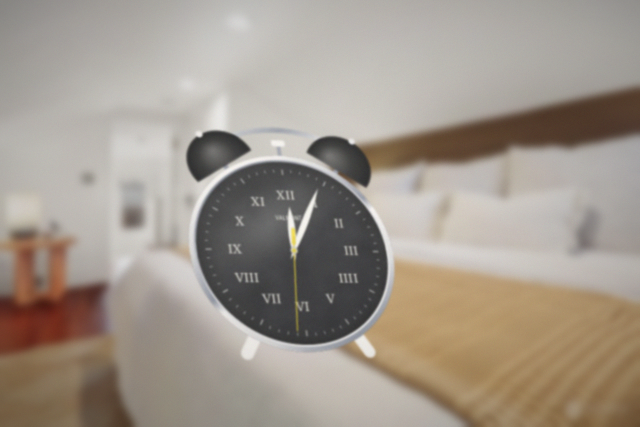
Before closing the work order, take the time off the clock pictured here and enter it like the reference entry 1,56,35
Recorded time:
12,04,31
